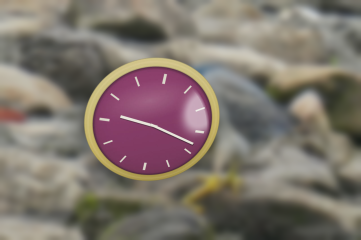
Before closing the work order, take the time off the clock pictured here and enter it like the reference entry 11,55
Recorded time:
9,18
